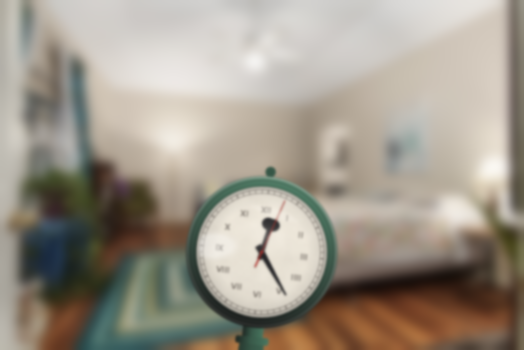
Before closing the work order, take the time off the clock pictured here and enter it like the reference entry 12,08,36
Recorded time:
12,24,03
